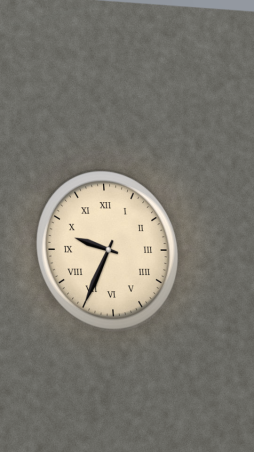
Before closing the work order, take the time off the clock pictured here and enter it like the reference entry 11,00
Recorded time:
9,35
